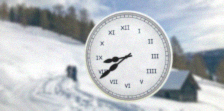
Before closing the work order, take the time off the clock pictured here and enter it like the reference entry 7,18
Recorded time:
8,39
